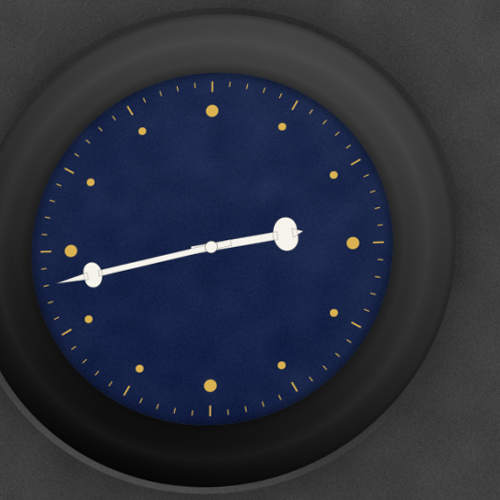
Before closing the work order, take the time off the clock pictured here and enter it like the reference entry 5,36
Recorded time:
2,43
